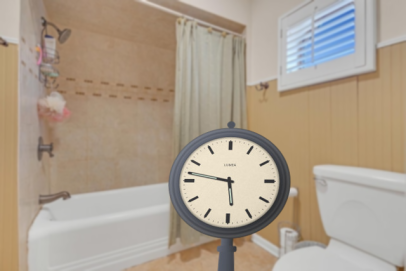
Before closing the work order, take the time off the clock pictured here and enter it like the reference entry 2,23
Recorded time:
5,47
